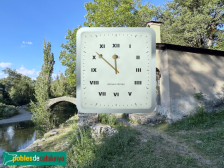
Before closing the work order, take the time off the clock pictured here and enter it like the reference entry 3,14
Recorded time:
11,52
